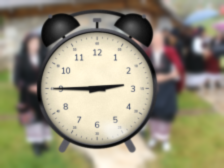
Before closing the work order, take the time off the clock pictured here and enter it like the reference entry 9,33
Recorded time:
2,45
